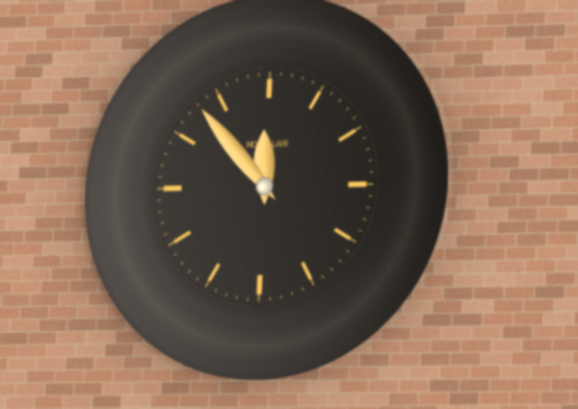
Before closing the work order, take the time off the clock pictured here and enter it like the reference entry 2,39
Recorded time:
11,53
